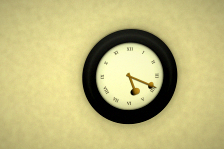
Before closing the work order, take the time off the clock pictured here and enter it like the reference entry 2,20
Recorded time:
5,19
